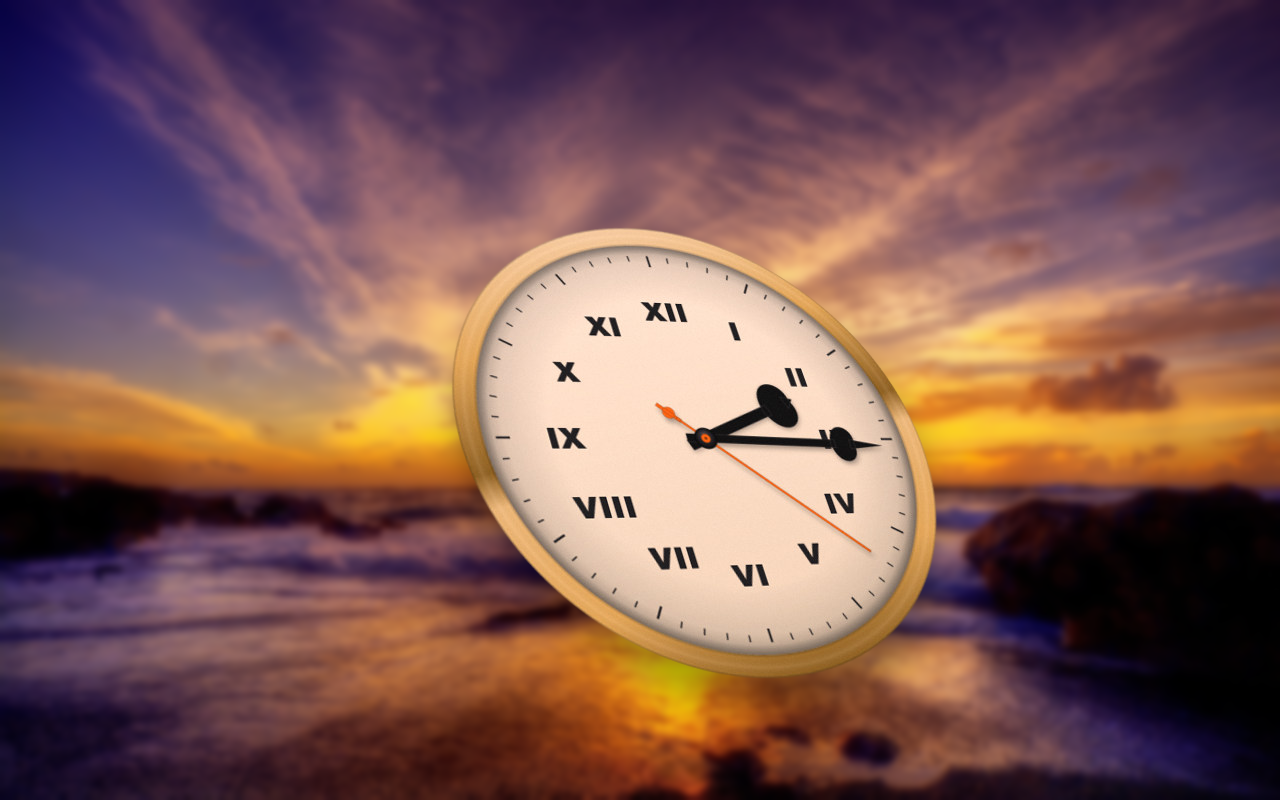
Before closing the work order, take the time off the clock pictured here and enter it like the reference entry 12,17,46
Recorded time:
2,15,22
